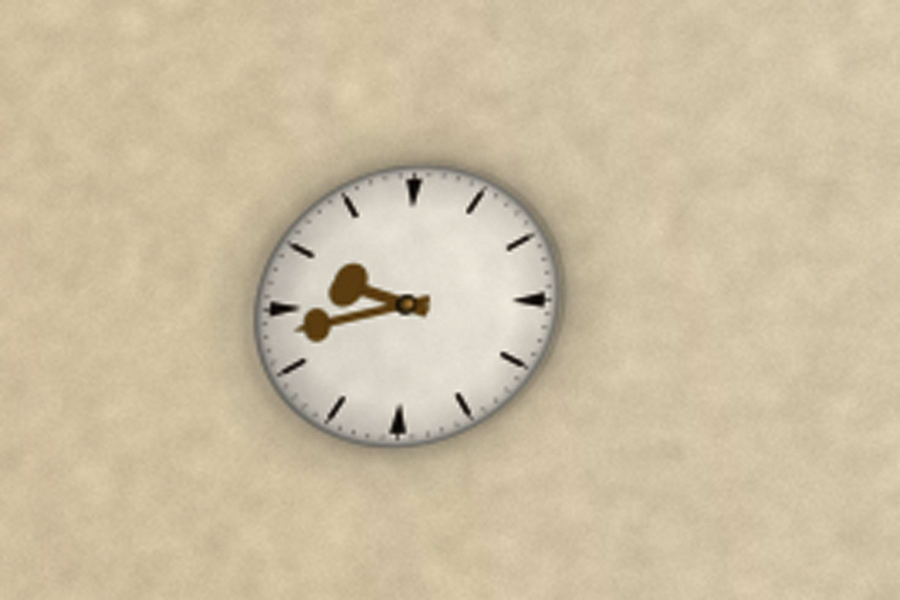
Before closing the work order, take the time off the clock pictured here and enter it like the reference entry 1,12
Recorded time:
9,43
